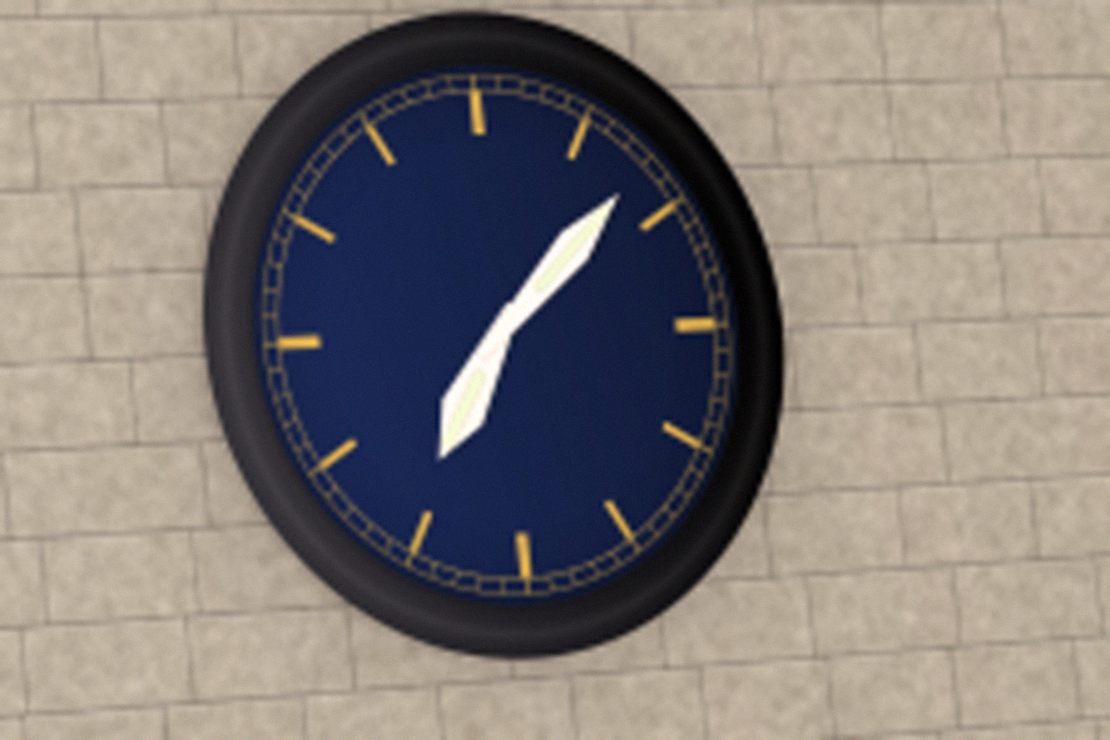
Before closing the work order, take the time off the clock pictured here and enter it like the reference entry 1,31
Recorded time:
7,08
